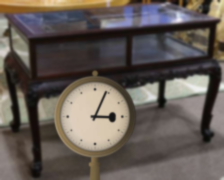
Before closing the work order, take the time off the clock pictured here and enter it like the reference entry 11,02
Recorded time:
3,04
